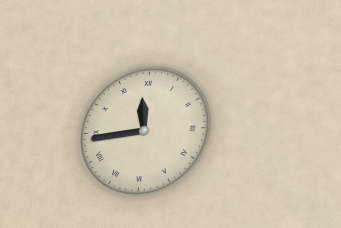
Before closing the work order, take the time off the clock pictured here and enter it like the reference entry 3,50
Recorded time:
11,44
